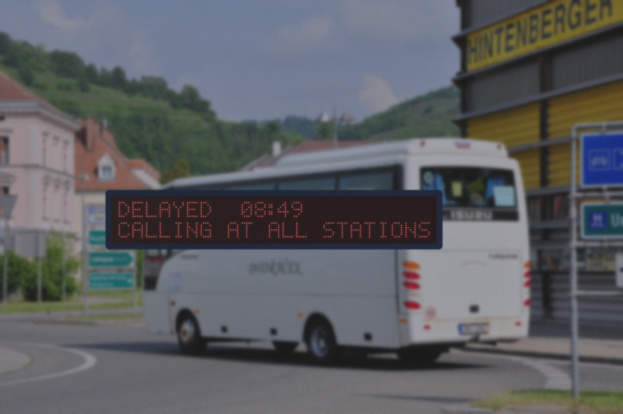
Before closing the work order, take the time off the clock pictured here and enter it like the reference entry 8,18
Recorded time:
8,49
